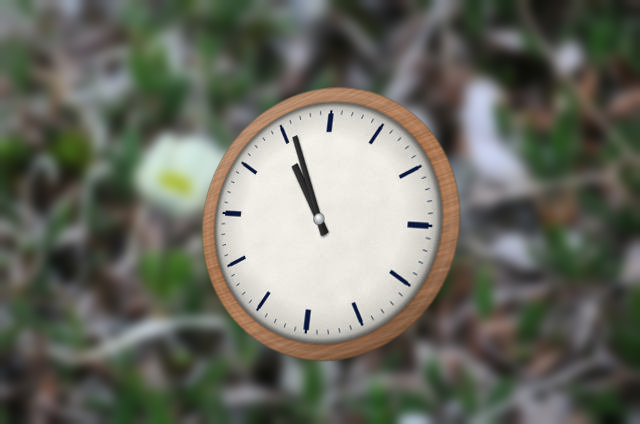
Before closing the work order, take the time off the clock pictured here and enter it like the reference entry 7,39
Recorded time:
10,56
